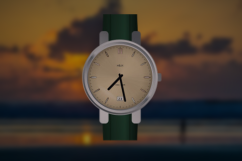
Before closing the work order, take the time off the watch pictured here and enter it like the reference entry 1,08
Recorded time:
7,28
